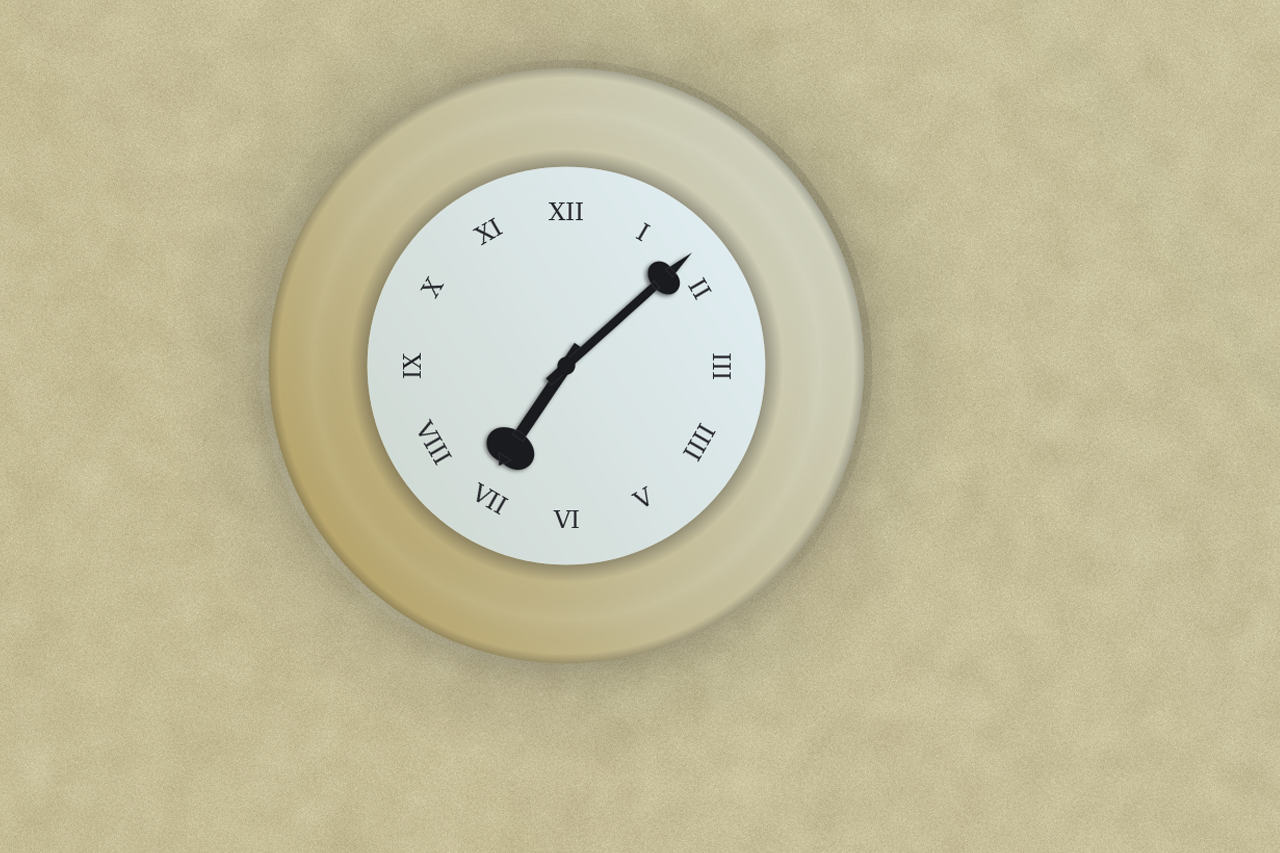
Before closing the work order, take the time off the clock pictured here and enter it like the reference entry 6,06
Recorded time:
7,08
